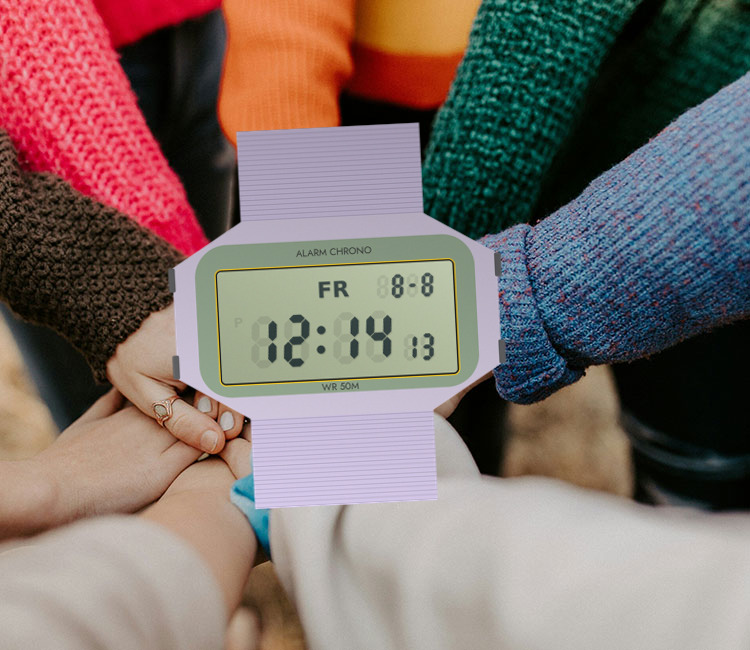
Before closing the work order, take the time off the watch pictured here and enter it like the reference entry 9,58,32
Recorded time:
12,14,13
